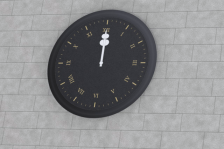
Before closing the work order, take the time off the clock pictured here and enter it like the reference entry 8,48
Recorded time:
12,00
